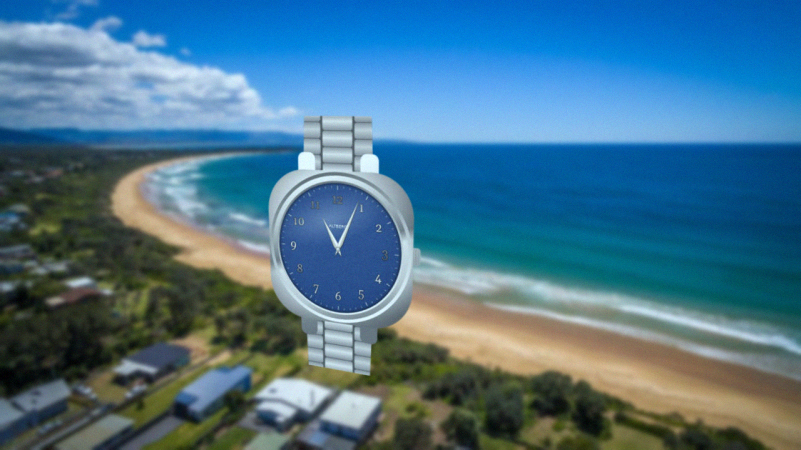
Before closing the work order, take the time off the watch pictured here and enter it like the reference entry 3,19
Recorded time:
11,04
